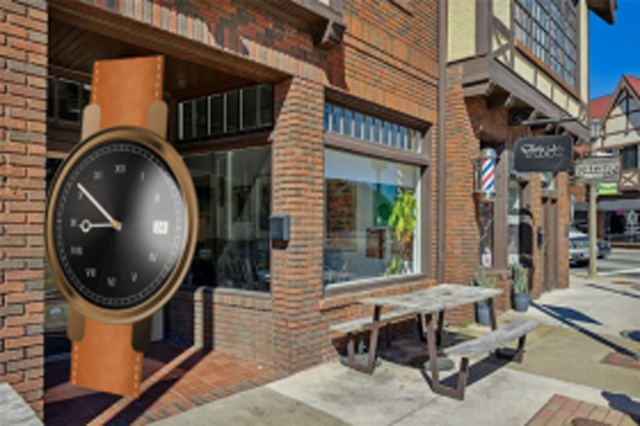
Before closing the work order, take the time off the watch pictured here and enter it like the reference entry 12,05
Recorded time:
8,51
